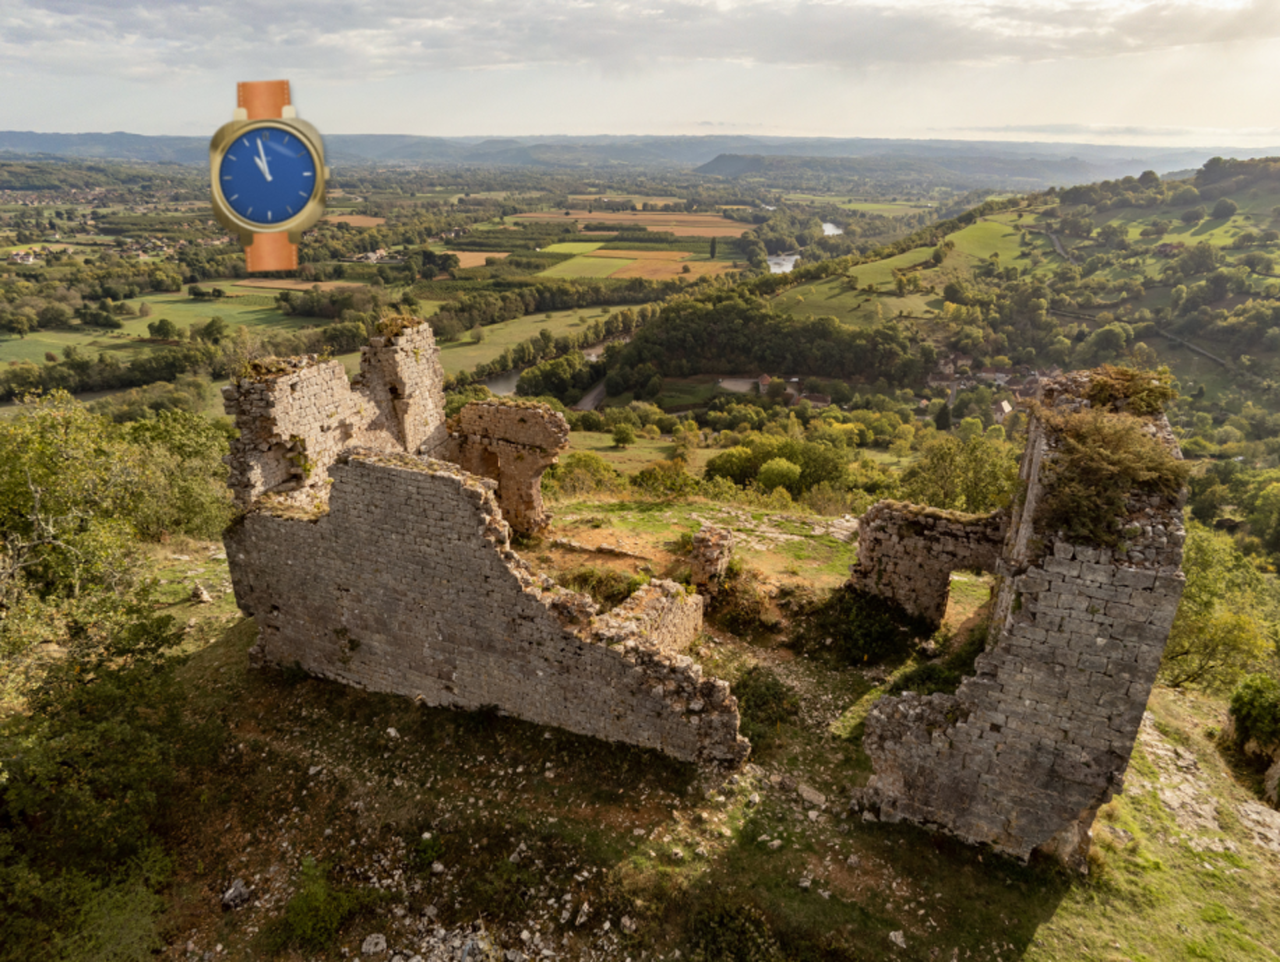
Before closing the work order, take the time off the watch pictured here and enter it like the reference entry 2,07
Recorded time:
10,58
